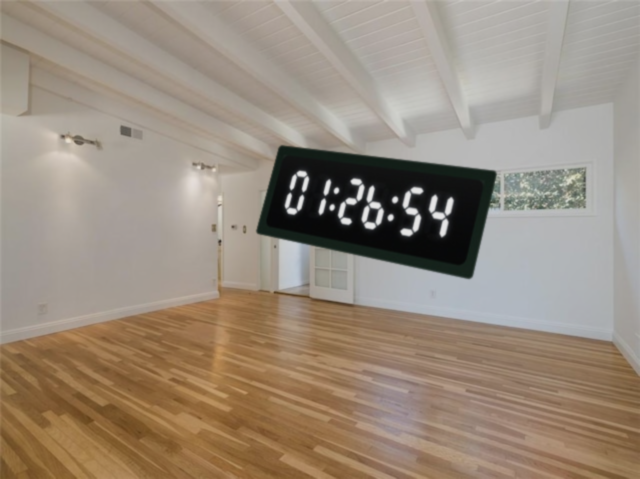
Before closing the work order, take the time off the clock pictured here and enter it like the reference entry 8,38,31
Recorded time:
1,26,54
